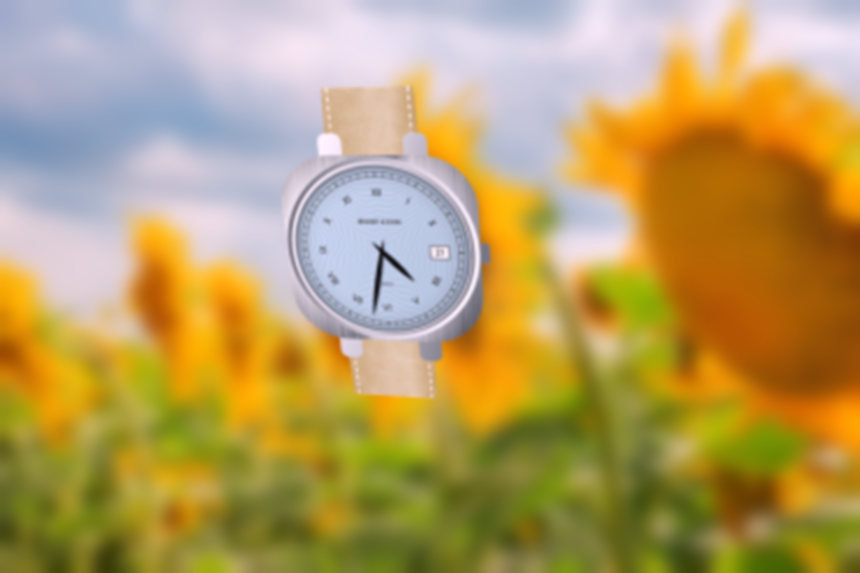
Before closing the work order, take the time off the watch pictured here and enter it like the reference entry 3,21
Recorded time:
4,32
